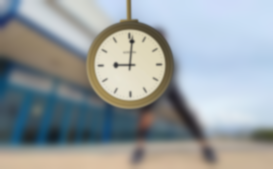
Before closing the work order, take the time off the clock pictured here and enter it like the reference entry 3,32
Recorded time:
9,01
